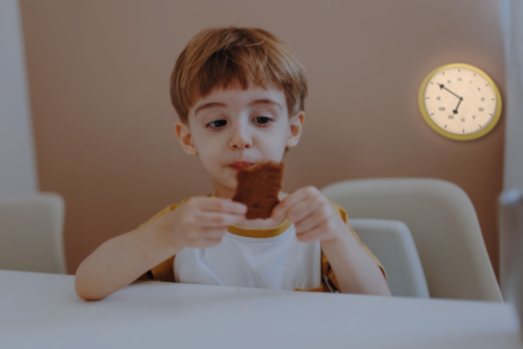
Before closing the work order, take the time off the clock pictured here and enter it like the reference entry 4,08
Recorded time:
6,51
